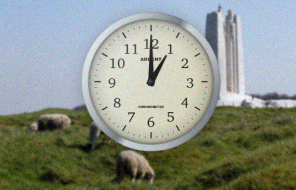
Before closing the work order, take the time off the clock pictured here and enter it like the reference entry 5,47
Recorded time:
1,00
